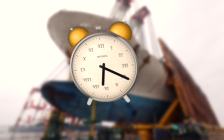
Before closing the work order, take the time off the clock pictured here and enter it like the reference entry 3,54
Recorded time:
6,20
